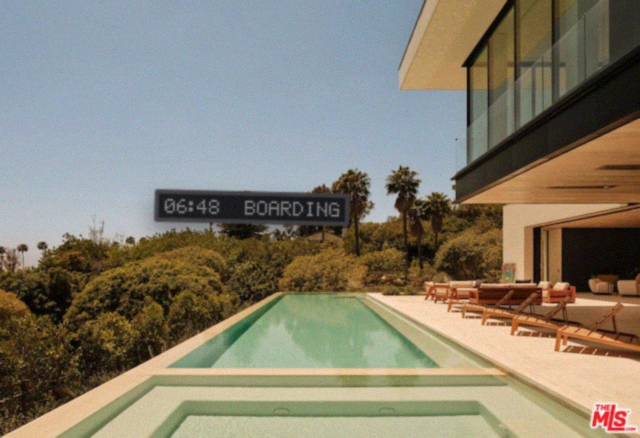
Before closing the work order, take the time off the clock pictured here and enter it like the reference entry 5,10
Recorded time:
6,48
